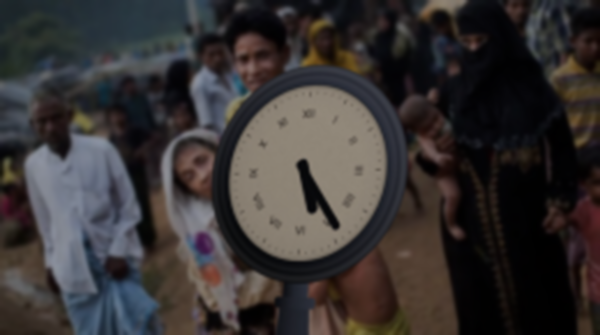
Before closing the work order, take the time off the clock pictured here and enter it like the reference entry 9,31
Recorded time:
5,24
